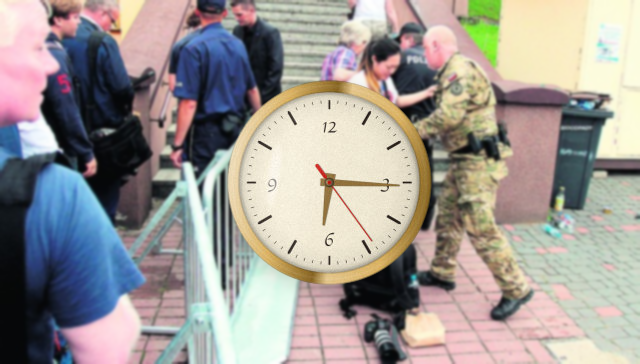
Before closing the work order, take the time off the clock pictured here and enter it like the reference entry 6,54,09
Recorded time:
6,15,24
